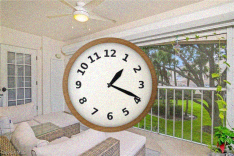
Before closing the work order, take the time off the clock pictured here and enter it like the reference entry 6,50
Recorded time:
1,19
